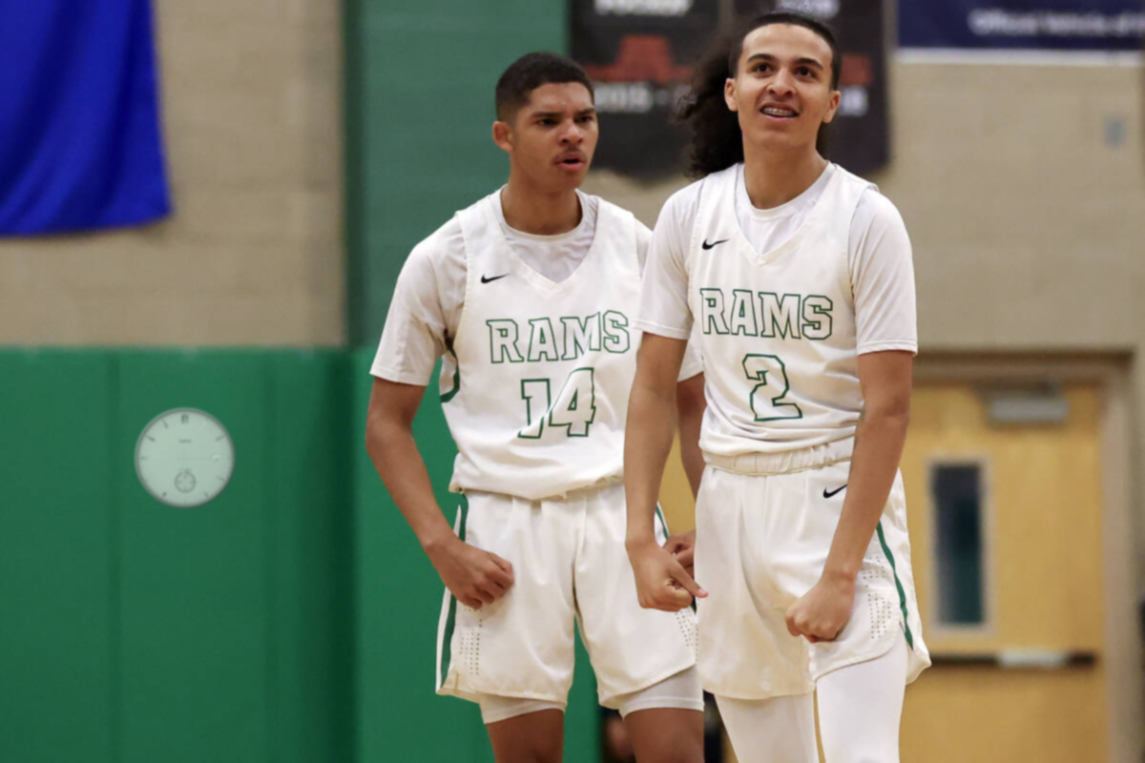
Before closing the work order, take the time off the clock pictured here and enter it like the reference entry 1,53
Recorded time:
6,15
